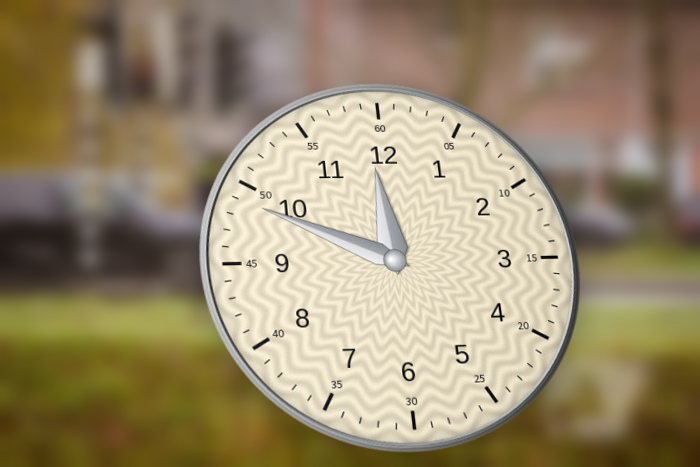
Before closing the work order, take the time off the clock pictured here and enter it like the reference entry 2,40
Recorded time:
11,49
